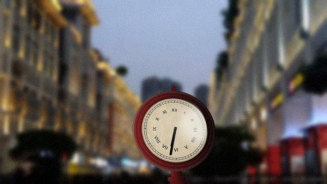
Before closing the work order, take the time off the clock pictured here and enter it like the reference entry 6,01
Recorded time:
6,32
